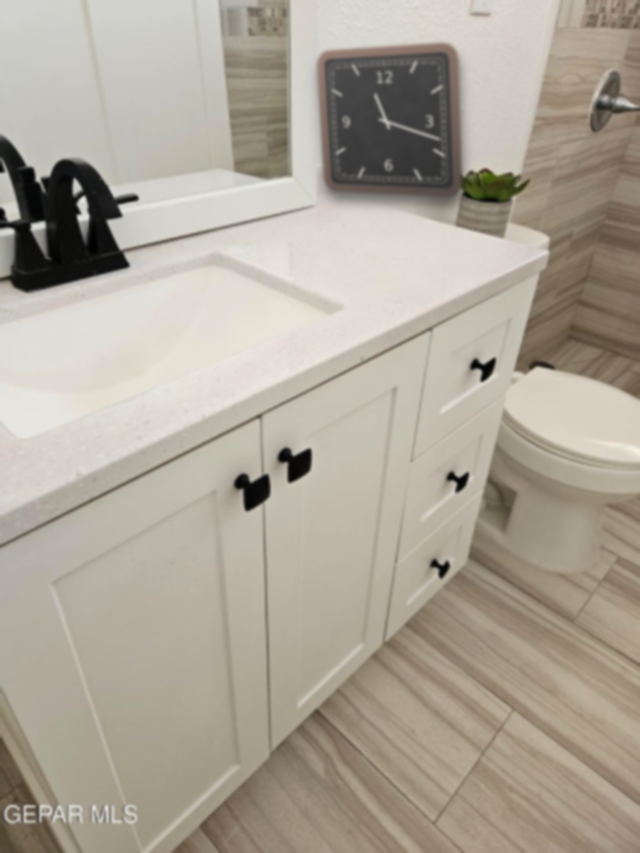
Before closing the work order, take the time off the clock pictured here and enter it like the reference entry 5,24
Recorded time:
11,18
